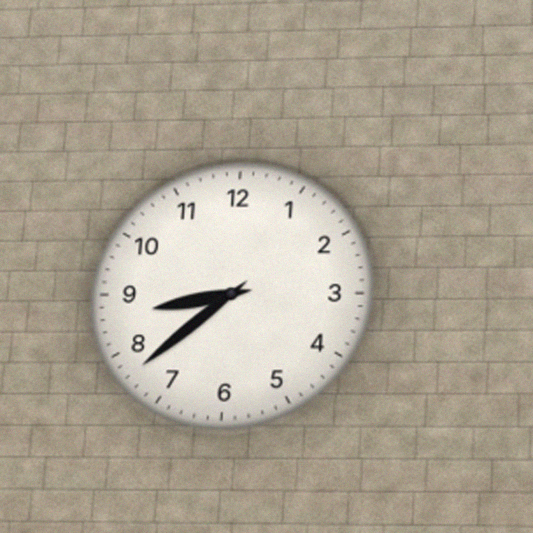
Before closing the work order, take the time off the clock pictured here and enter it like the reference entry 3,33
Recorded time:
8,38
